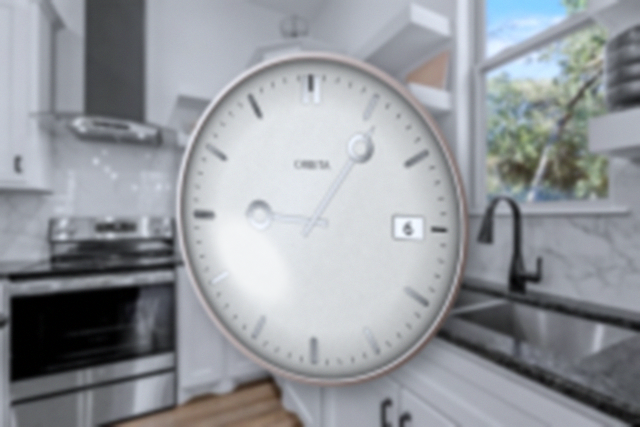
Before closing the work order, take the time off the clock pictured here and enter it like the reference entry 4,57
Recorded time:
9,06
